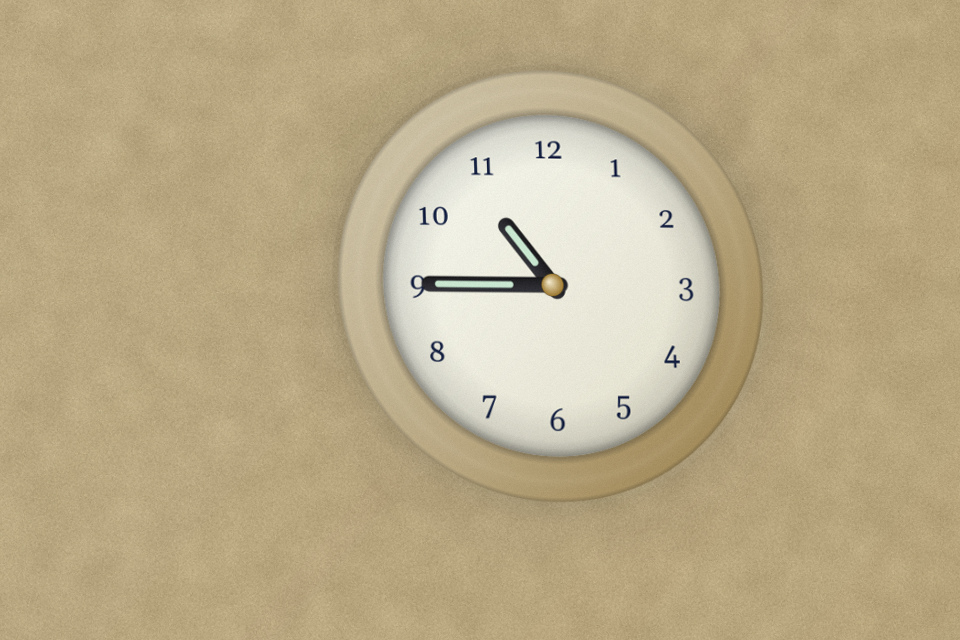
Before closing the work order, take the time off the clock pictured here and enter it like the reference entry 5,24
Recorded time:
10,45
